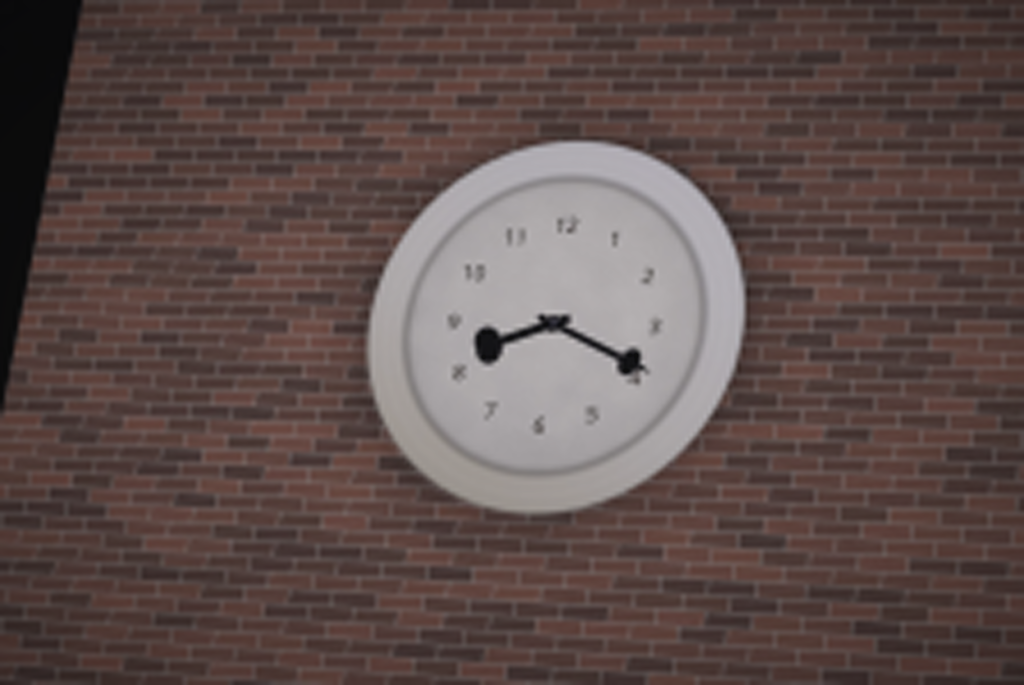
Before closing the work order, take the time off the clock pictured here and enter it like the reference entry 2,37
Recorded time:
8,19
